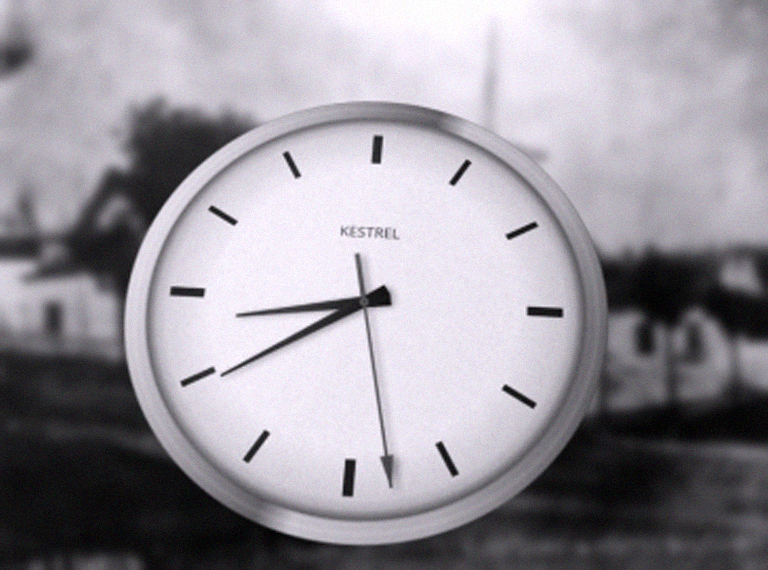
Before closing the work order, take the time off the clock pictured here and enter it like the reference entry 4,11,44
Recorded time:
8,39,28
